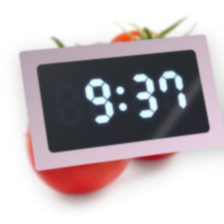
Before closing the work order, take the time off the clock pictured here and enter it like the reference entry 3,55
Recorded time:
9,37
